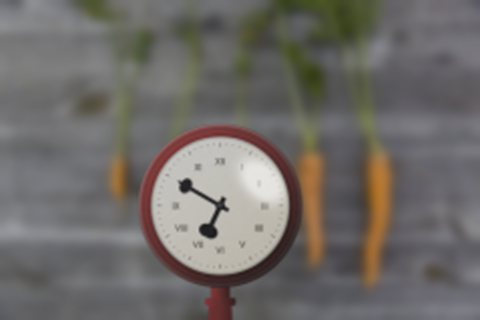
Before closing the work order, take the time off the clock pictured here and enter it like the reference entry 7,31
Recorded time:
6,50
